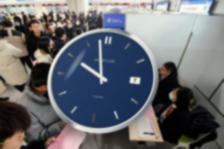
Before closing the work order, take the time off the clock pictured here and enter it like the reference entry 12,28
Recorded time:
9,58
